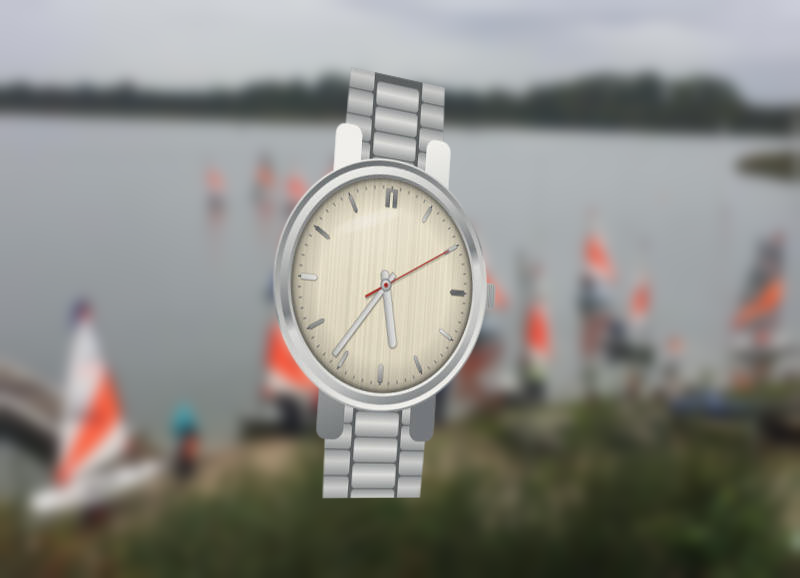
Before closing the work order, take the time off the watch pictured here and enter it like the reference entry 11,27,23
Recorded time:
5,36,10
